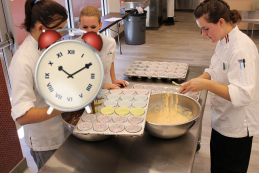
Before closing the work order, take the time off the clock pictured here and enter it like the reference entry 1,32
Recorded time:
10,10
